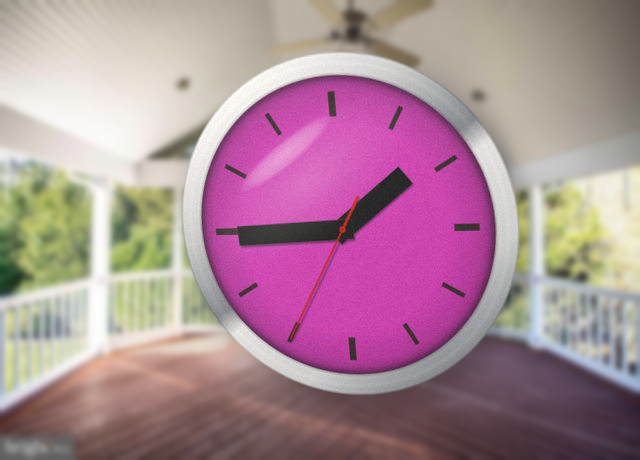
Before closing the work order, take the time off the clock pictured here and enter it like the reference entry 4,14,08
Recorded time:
1,44,35
